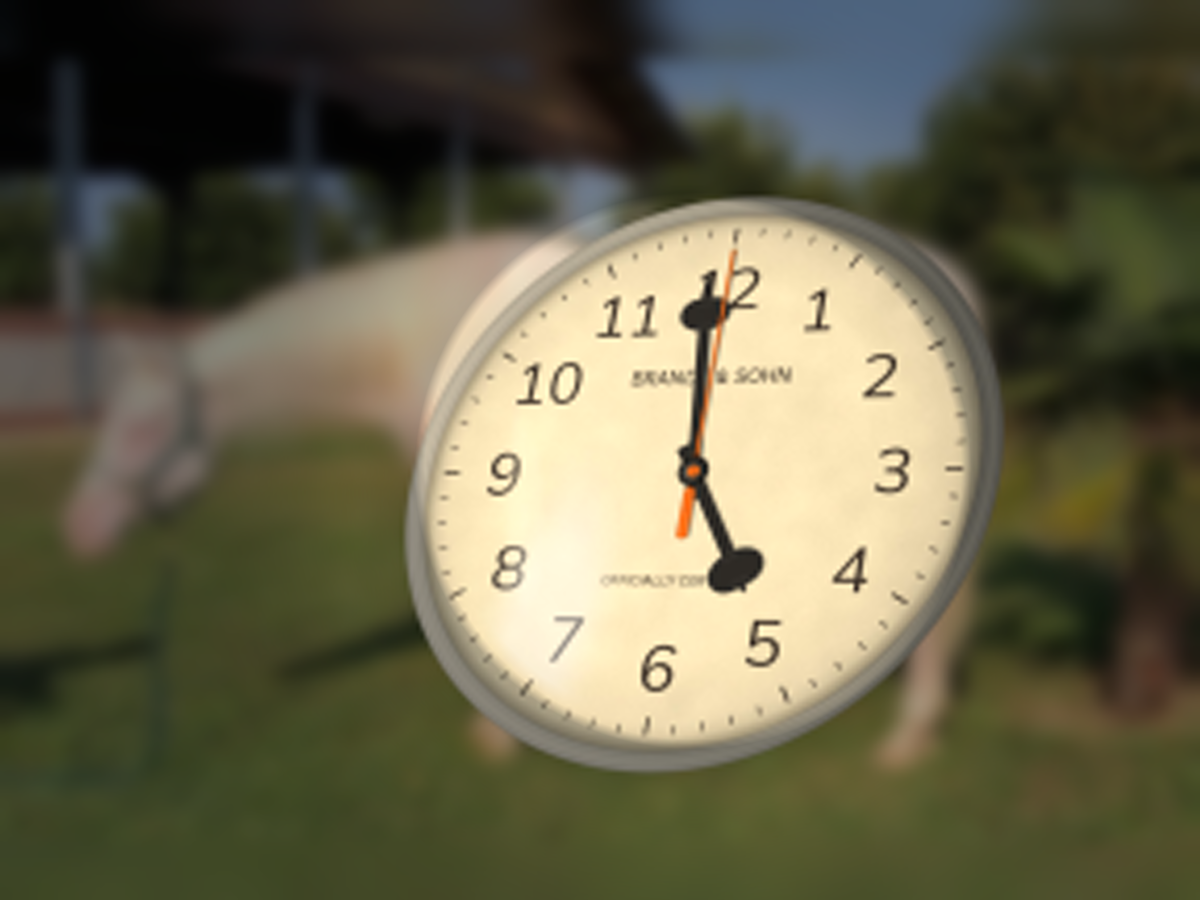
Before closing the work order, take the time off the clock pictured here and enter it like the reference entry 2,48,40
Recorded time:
4,59,00
